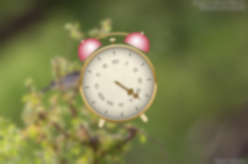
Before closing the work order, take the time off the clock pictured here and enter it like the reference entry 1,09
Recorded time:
4,22
